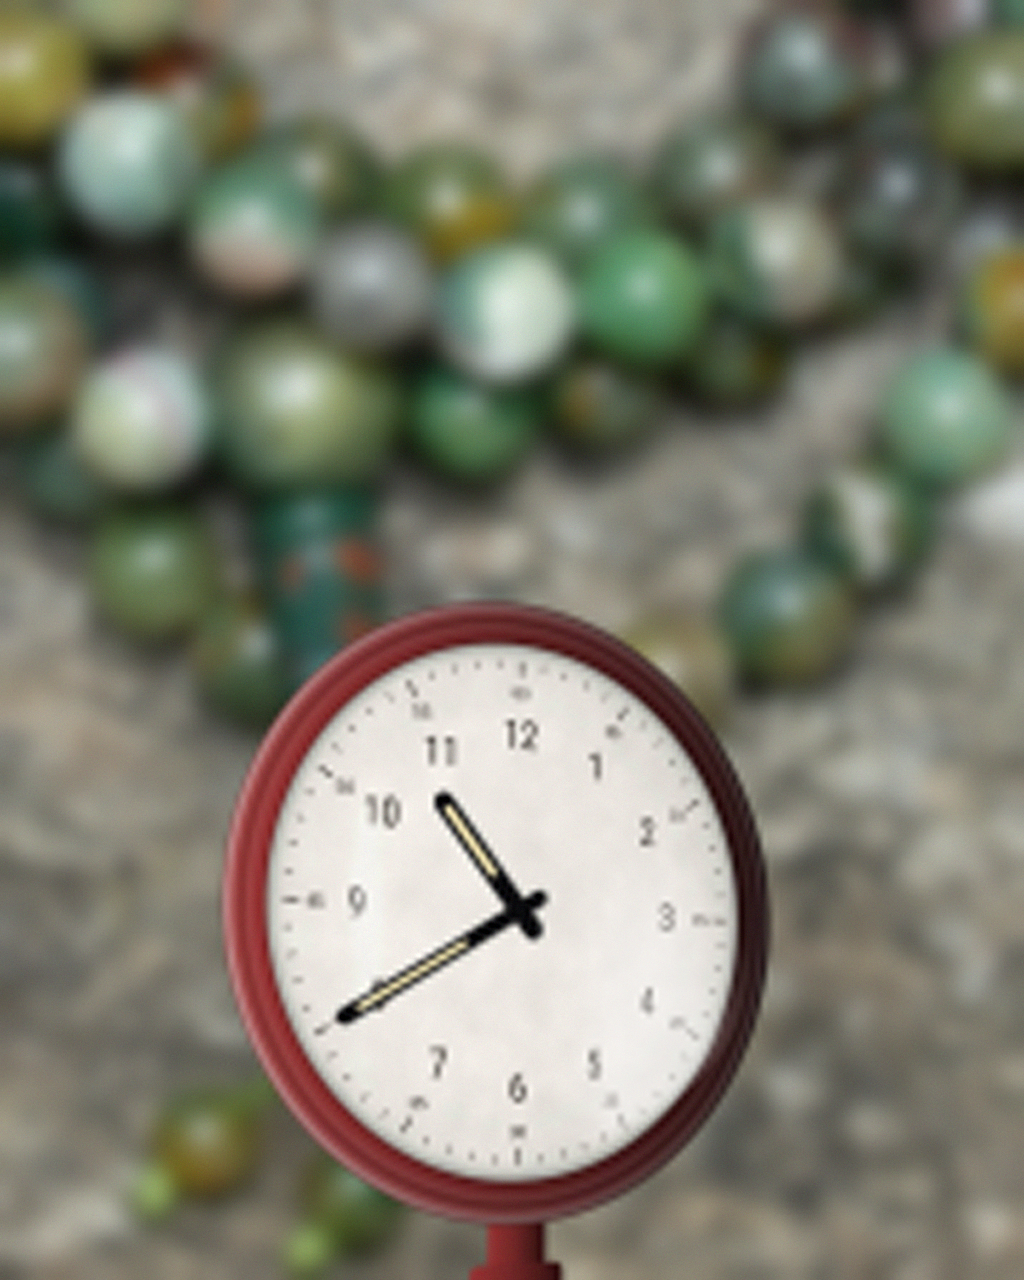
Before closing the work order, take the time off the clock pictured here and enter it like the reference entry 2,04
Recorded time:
10,40
